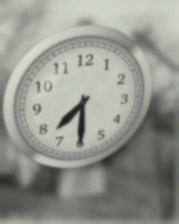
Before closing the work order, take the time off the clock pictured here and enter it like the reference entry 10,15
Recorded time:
7,30
